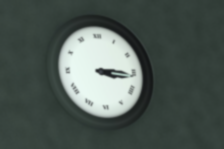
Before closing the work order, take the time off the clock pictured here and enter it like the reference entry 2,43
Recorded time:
3,16
